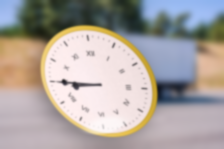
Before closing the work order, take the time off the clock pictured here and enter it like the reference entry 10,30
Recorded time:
8,45
